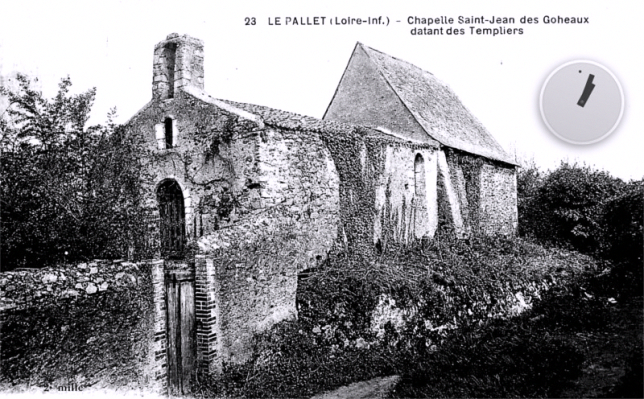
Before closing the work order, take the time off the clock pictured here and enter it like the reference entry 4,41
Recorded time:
1,04
